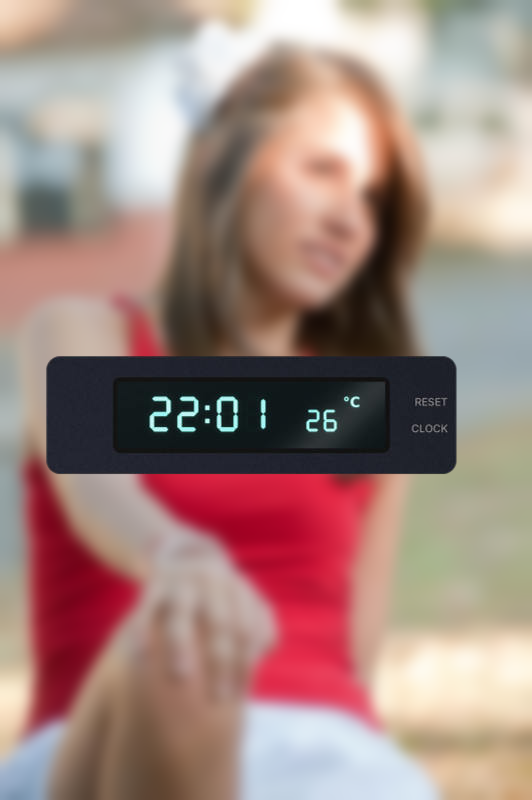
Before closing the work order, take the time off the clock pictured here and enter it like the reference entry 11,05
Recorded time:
22,01
